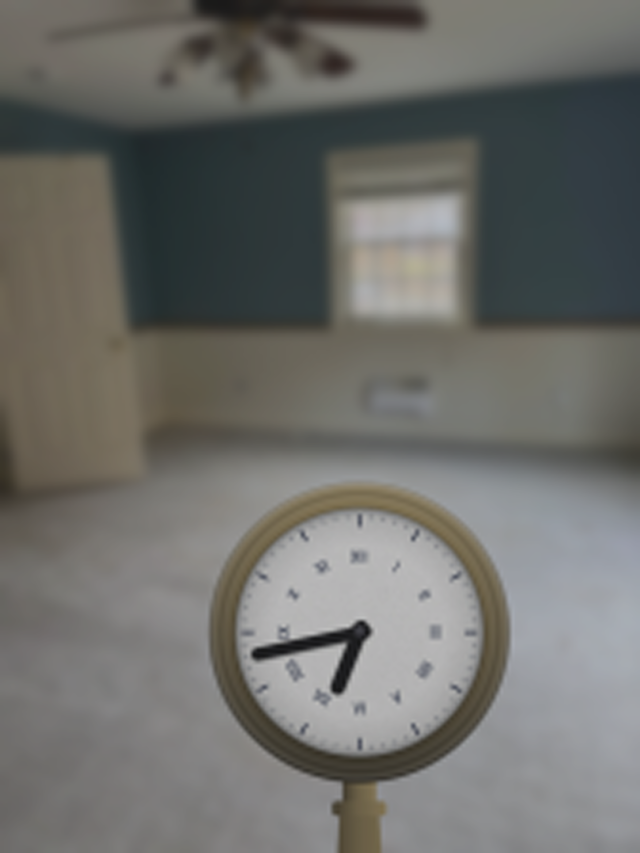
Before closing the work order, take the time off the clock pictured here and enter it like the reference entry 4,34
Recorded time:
6,43
